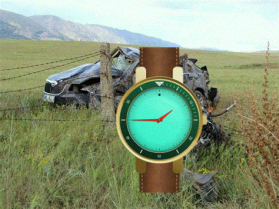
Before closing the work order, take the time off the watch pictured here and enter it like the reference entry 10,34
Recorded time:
1,45
